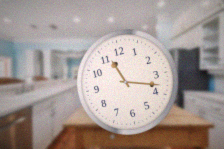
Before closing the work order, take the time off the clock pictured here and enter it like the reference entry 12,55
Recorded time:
11,18
